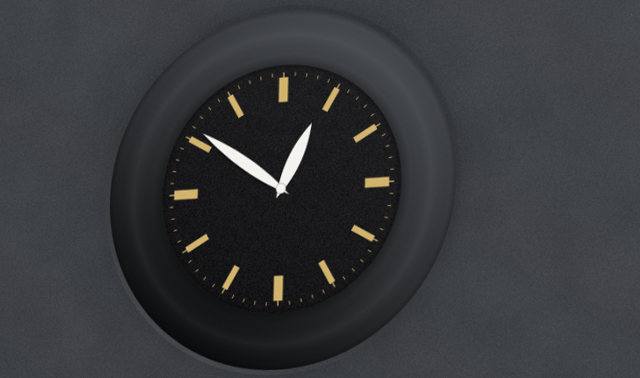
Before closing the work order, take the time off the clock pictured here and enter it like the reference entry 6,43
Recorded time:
12,51
